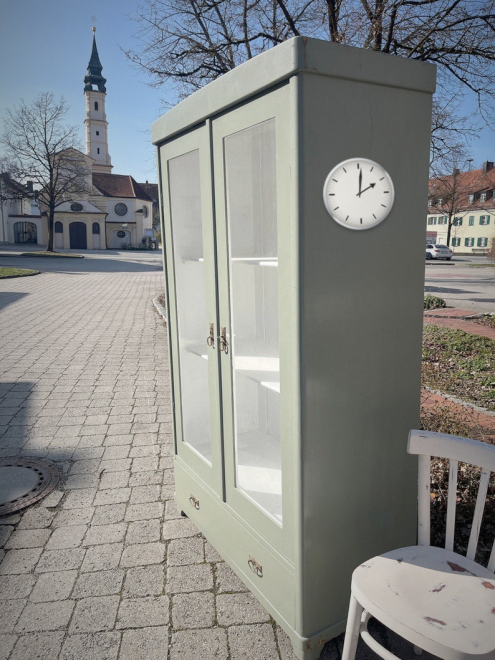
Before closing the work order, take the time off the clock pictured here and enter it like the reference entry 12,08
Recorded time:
2,01
